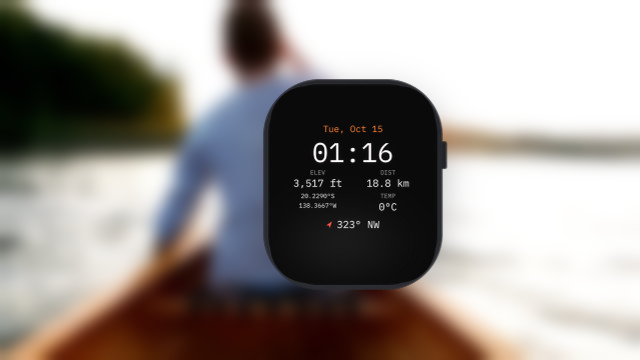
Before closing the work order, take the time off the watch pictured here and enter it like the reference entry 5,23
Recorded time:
1,16
